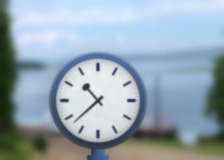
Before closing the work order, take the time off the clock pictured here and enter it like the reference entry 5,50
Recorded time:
10,38
